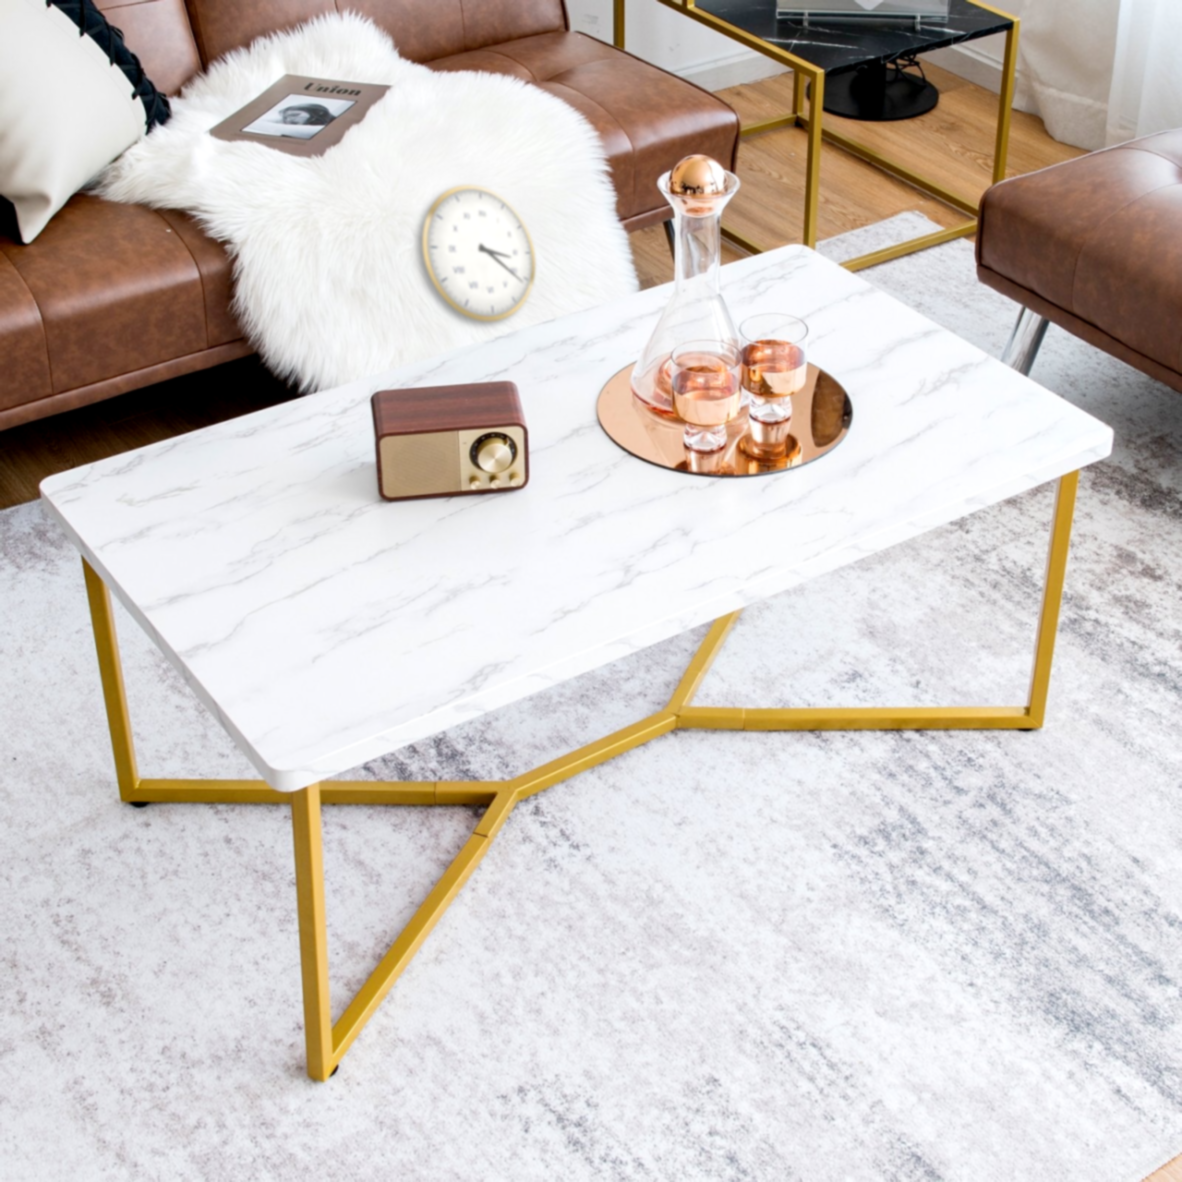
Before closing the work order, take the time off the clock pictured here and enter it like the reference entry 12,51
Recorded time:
3,21
